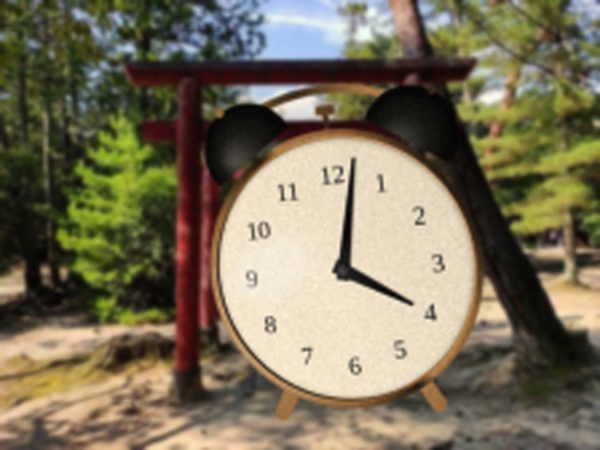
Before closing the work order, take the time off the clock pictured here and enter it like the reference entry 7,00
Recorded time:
4,02
